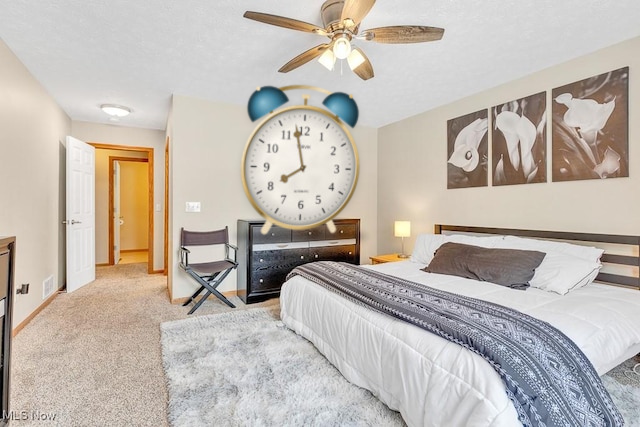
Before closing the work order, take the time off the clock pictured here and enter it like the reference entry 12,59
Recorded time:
7,58
